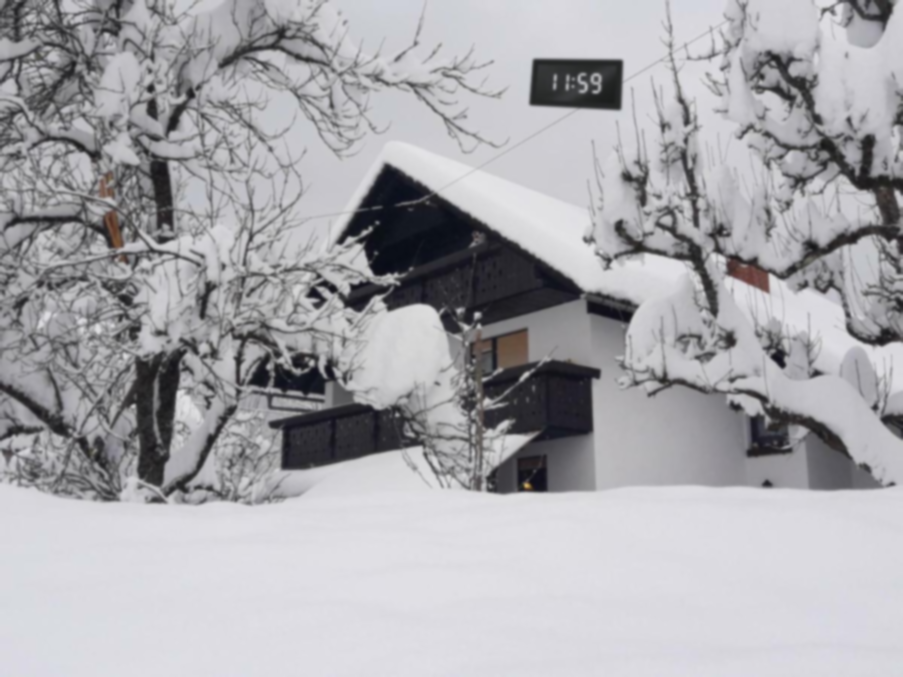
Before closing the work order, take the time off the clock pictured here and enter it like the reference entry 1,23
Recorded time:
11,59
